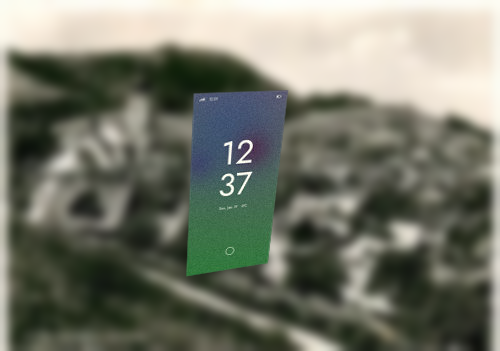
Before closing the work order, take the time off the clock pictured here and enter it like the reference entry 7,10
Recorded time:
12,37
